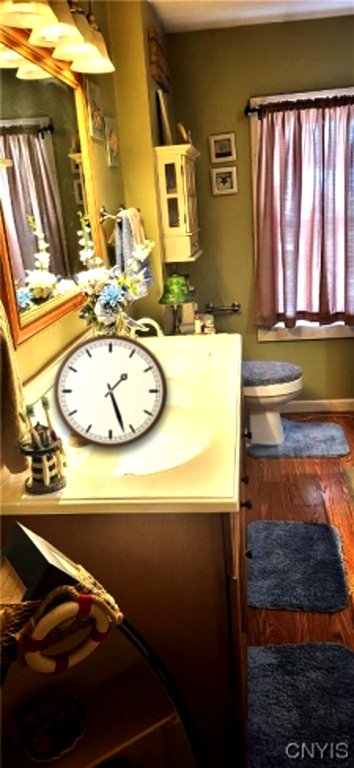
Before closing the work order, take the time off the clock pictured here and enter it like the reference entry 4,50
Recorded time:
1,27
